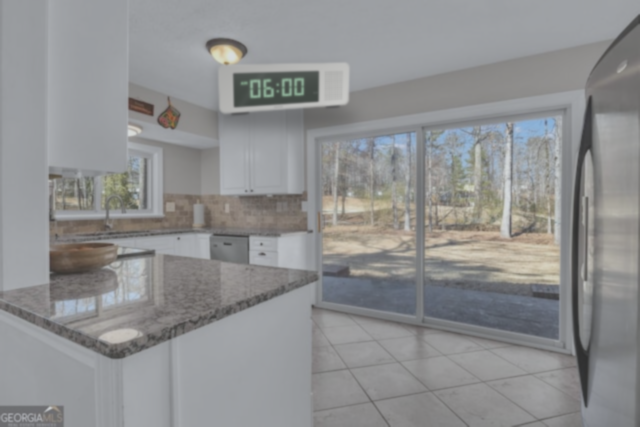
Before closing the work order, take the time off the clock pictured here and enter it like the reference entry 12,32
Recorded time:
6,00
